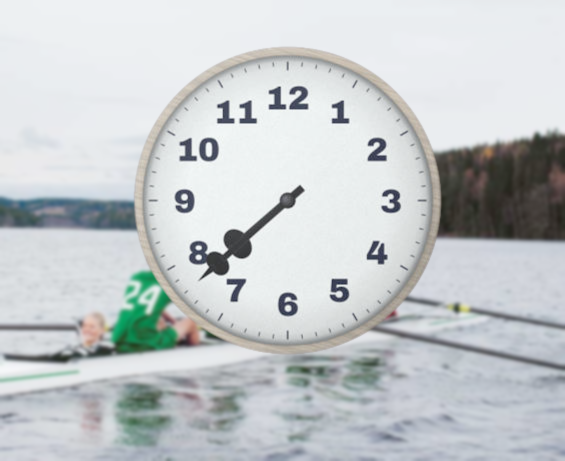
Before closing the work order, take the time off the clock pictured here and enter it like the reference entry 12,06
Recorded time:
7,38
